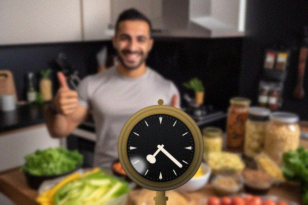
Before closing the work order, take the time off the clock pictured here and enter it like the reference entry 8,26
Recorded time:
7,22
